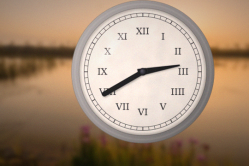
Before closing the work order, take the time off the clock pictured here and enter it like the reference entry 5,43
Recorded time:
2,40
